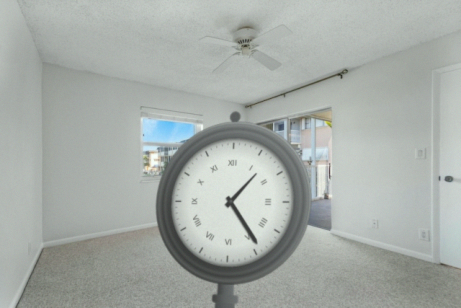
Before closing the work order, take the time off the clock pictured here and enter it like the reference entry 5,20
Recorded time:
1,24
